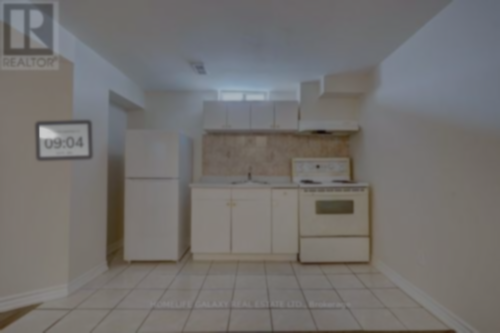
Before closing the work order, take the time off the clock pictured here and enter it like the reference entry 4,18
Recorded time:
9,04
